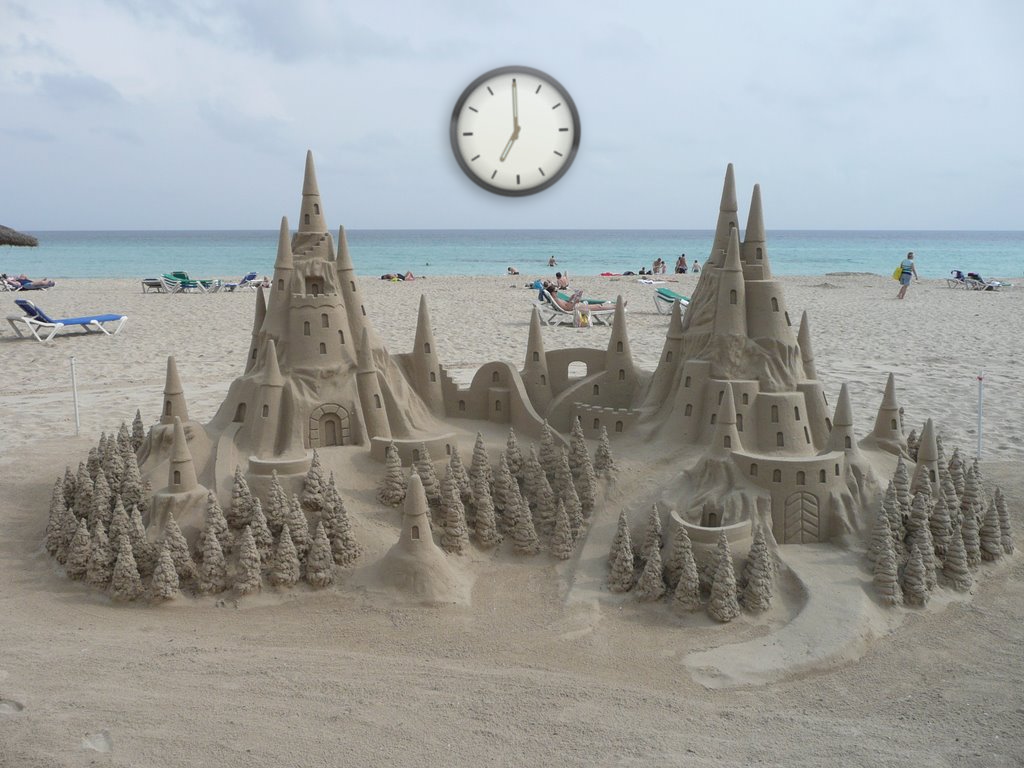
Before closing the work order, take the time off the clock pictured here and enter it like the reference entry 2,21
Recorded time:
7,00
